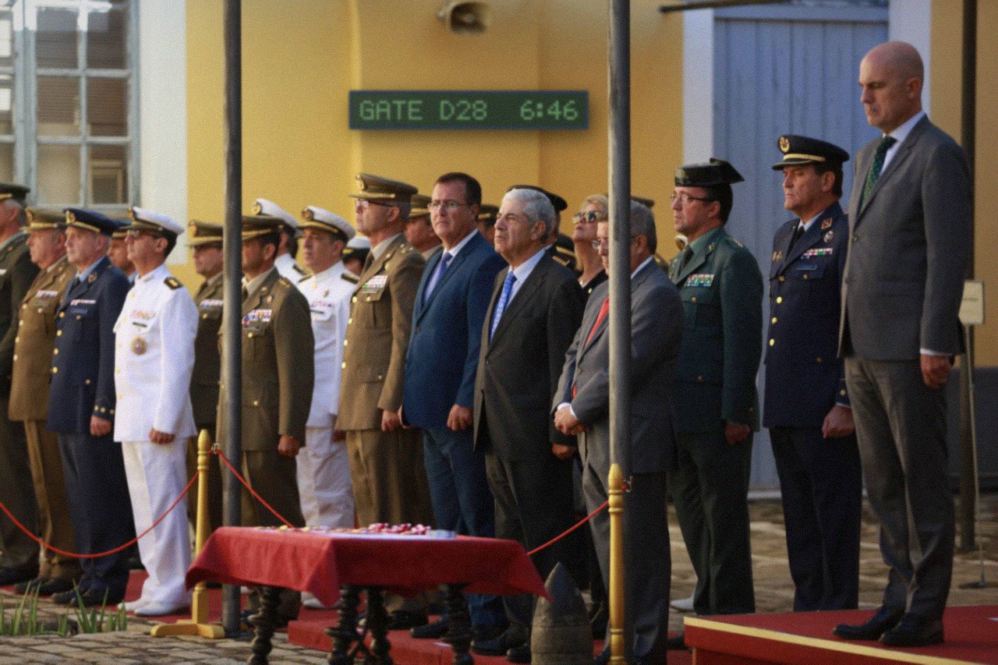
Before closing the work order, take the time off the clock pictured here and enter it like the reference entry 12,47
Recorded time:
6,46
